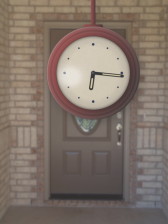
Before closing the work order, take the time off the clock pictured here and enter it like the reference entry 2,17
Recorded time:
6,16
